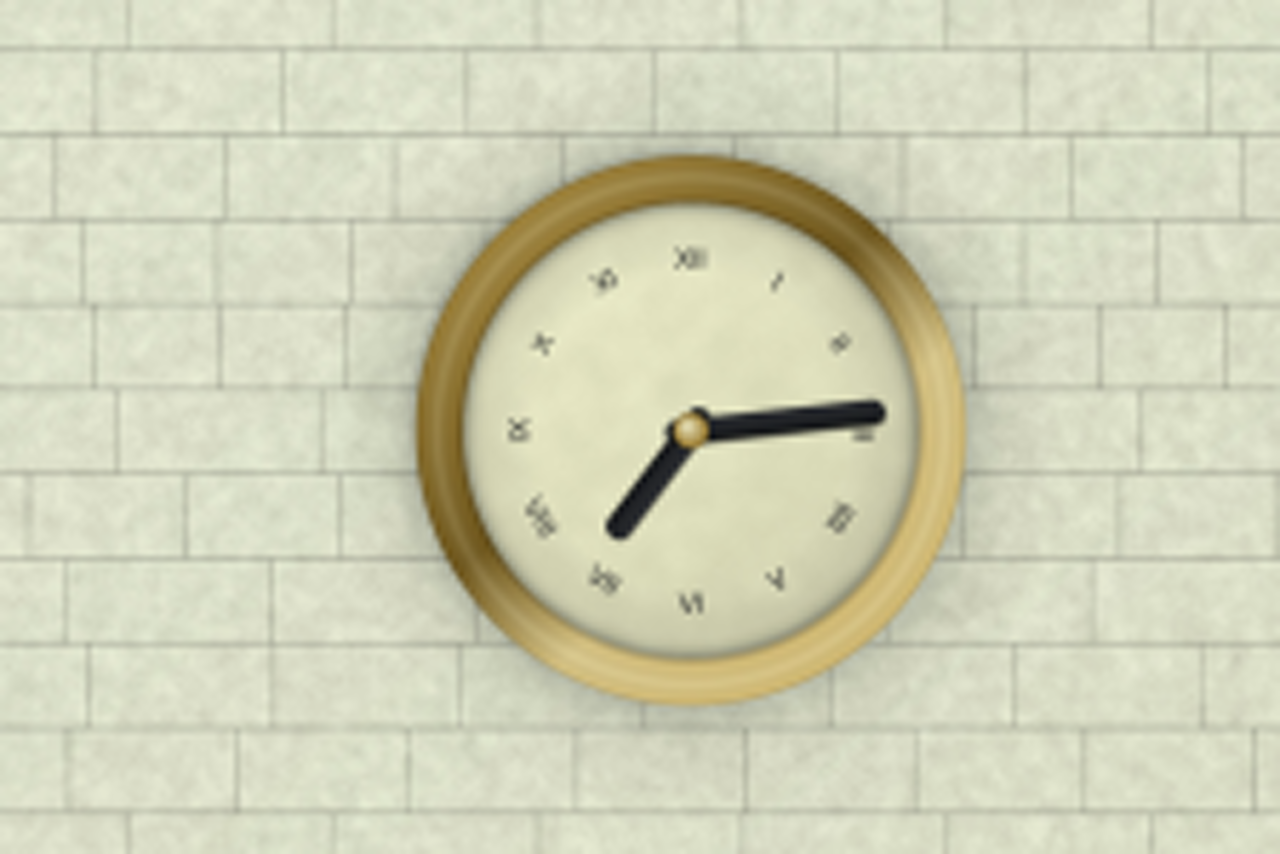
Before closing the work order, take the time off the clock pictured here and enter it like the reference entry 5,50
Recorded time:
7,14
